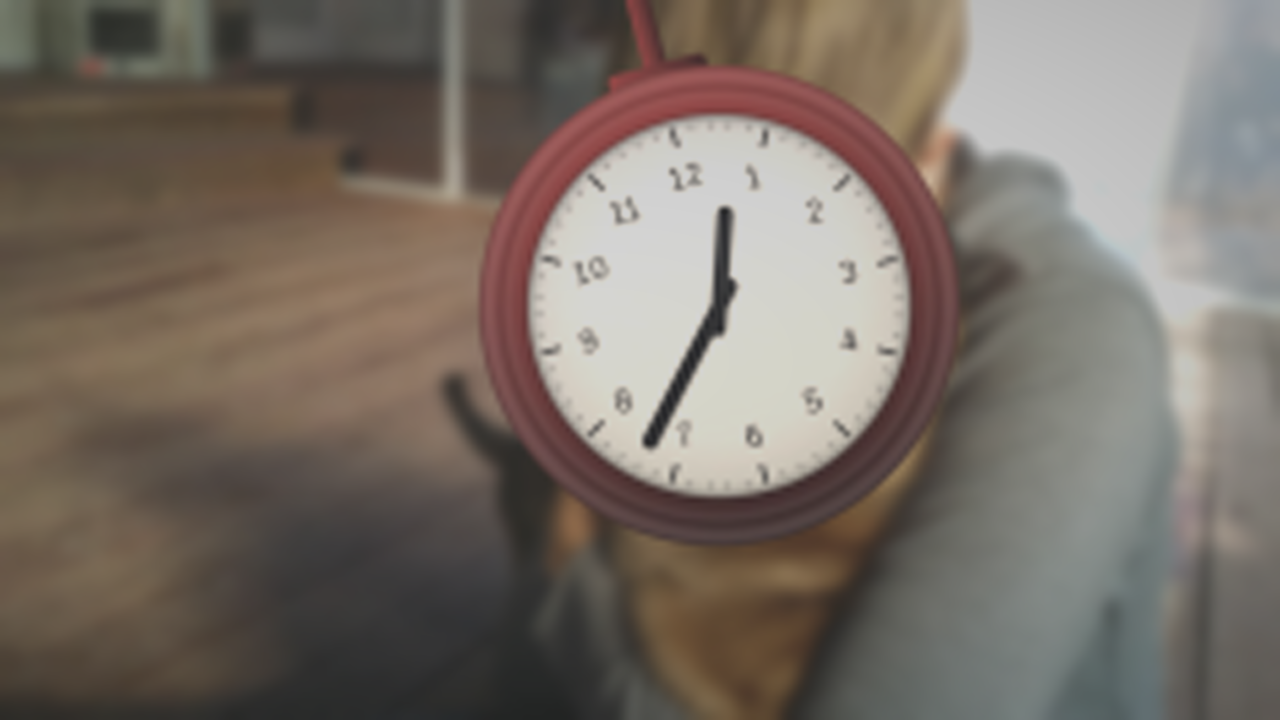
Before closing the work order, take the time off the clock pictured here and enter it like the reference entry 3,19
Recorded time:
12,37
